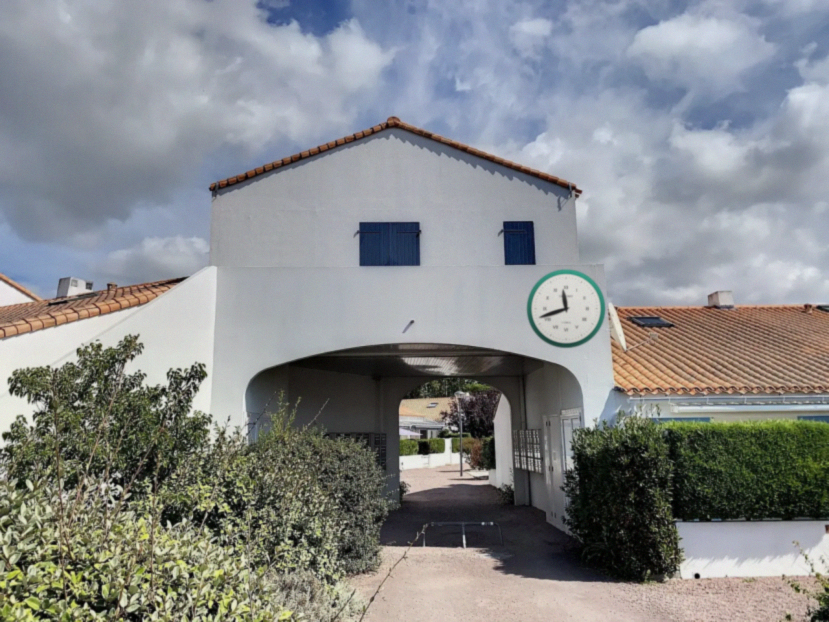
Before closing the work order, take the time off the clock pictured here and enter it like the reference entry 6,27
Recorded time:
11,42
